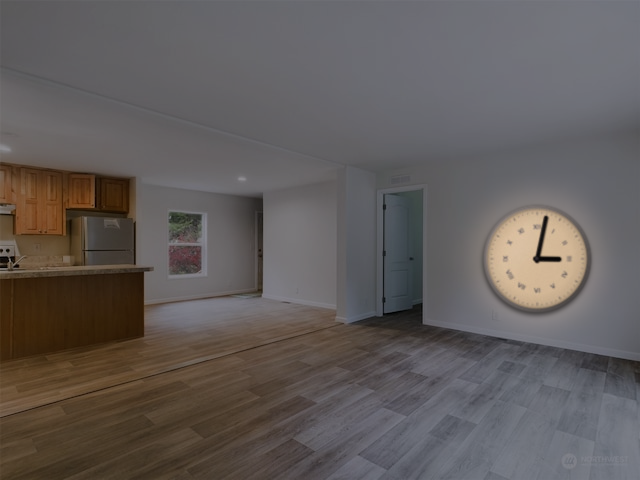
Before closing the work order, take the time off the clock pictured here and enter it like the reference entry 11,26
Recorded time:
3,02
